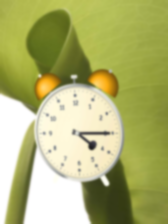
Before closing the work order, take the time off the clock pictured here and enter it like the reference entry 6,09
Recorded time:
4,15
